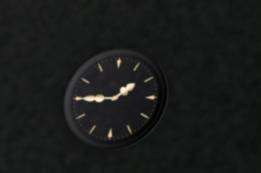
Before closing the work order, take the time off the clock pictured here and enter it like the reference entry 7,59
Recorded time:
1,45
